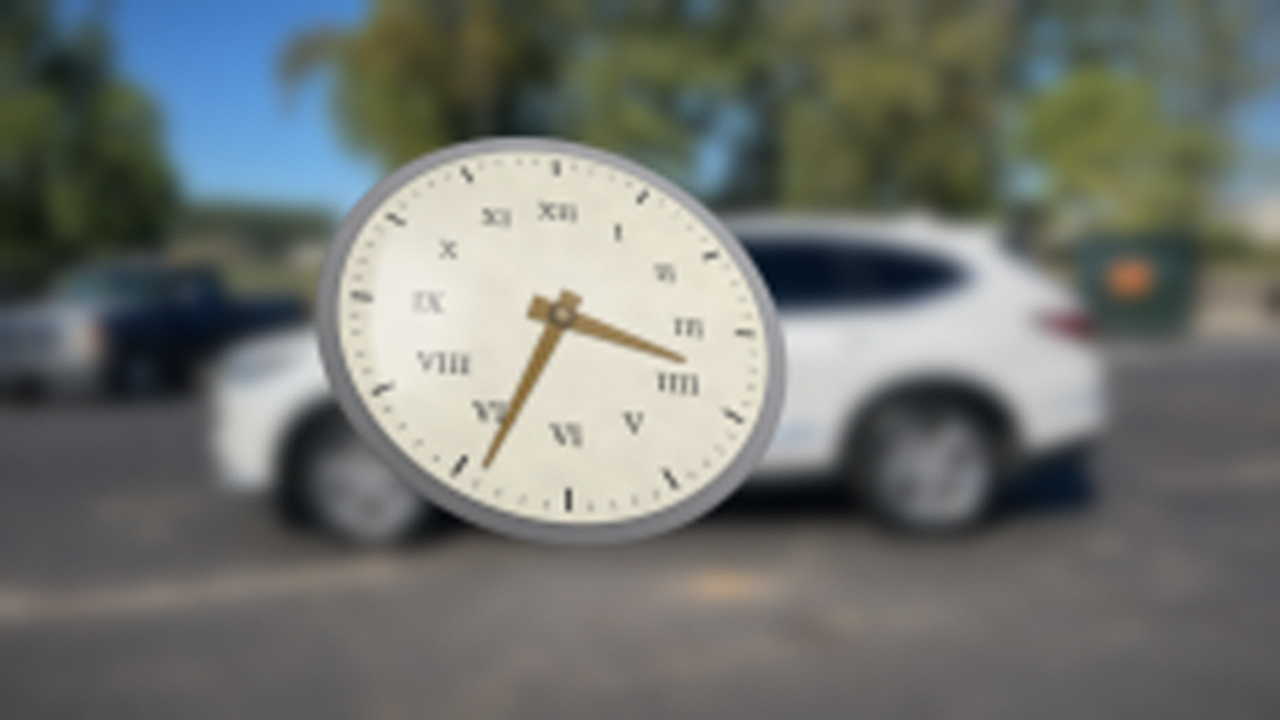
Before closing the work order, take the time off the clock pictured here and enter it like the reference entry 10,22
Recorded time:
3,34
